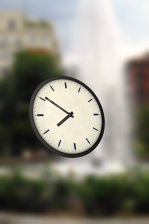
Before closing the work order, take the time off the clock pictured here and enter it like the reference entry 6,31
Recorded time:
7,51
